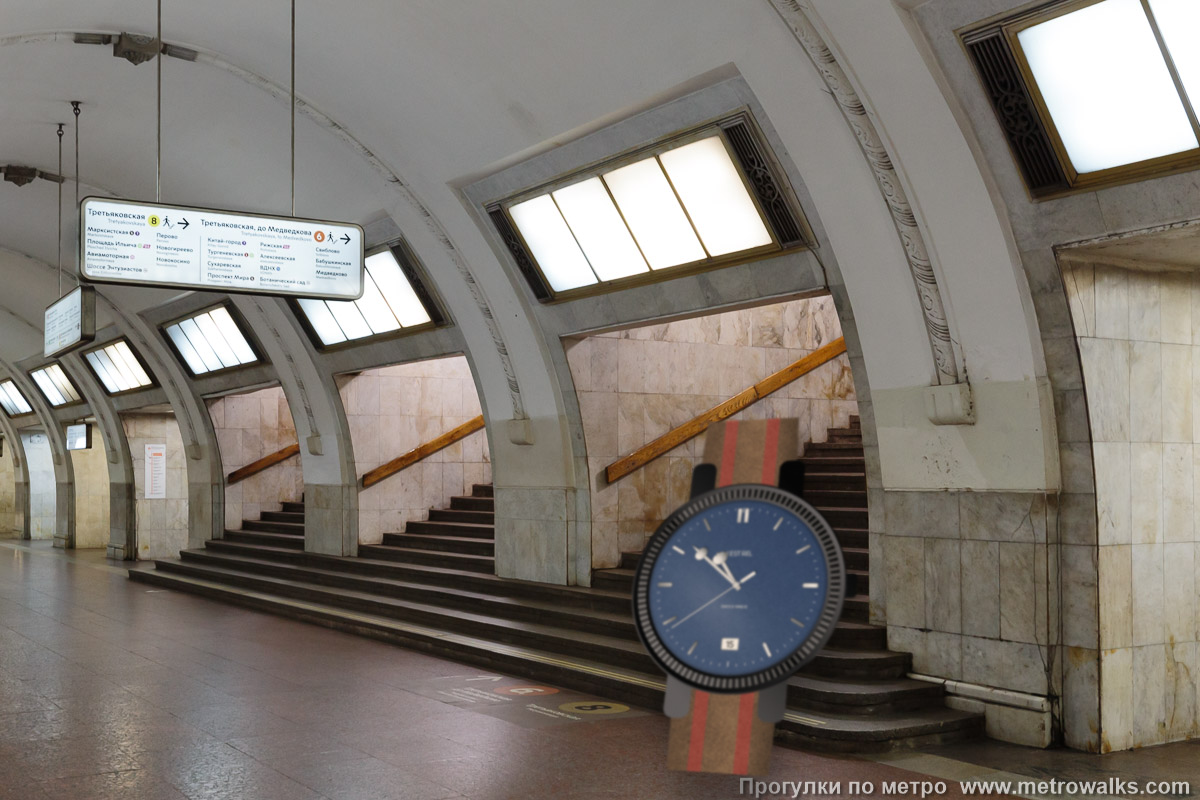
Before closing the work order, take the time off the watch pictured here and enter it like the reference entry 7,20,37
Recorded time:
10,51,39
